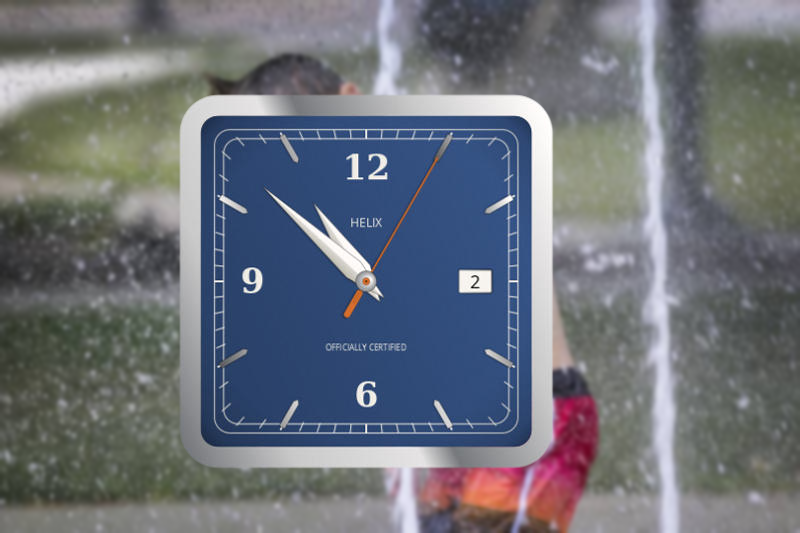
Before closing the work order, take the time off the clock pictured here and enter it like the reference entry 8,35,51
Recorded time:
10,52,05
